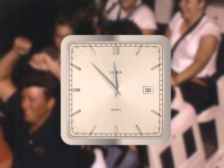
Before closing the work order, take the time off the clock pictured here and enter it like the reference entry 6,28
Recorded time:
11,53
